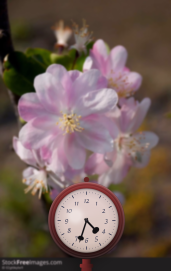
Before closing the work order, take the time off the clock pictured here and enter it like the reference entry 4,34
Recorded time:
4,33
